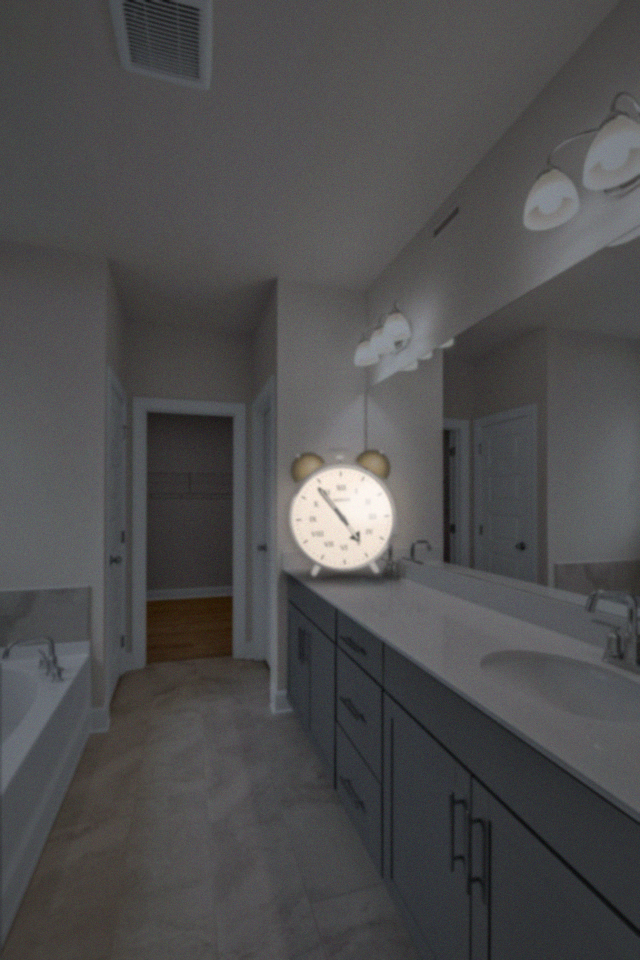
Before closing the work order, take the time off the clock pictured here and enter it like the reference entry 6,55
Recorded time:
4,54
